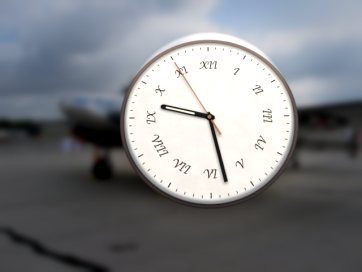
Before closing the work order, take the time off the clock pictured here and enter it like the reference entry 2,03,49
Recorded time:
9,27,55
